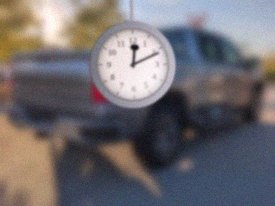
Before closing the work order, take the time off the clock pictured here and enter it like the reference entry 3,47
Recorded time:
12,11
